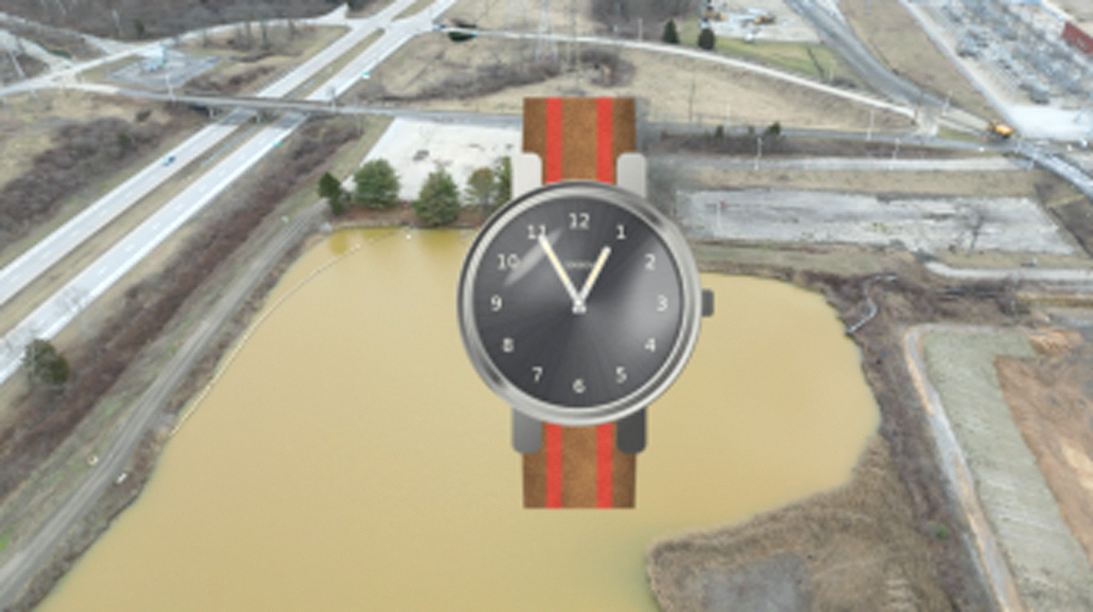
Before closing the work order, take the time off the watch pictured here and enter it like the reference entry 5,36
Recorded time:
12,55
